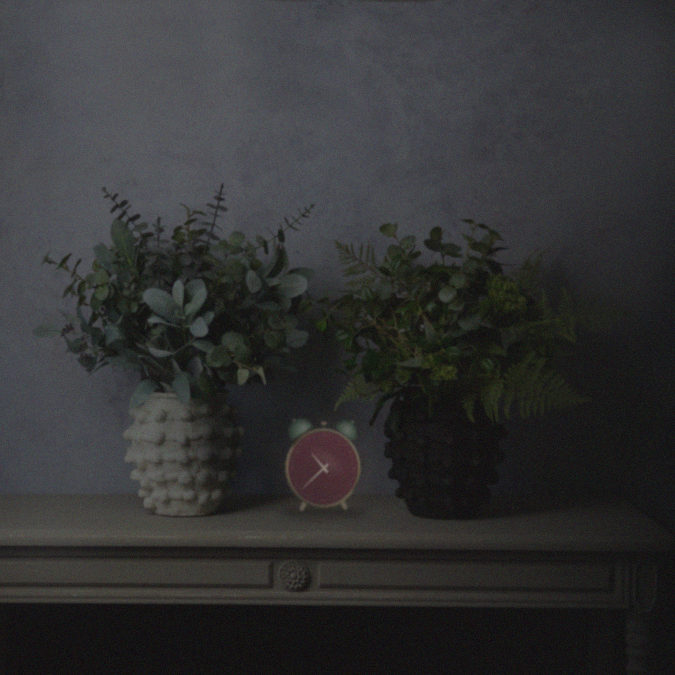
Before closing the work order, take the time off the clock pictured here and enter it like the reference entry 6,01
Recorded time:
10,38
